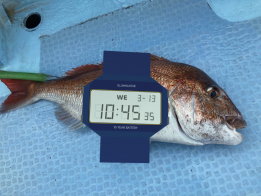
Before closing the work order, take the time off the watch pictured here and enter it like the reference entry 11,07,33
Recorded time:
10,45,35
